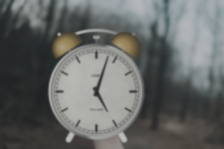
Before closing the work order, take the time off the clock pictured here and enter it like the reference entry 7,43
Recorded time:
5,03
